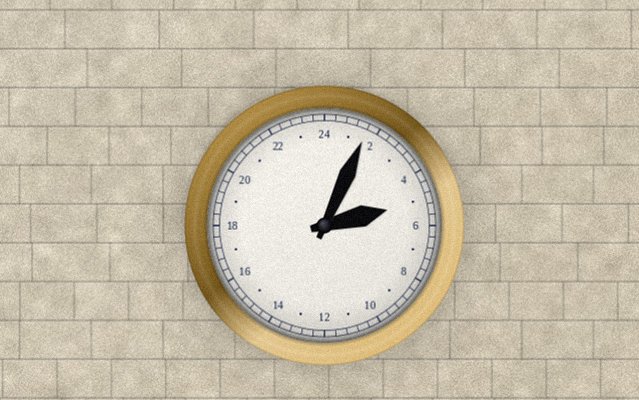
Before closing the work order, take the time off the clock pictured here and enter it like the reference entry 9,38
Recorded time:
5,04
